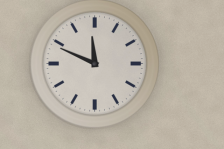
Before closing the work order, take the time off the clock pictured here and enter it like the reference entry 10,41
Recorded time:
11,49
